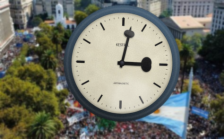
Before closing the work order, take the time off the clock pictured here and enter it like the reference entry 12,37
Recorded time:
3,02
